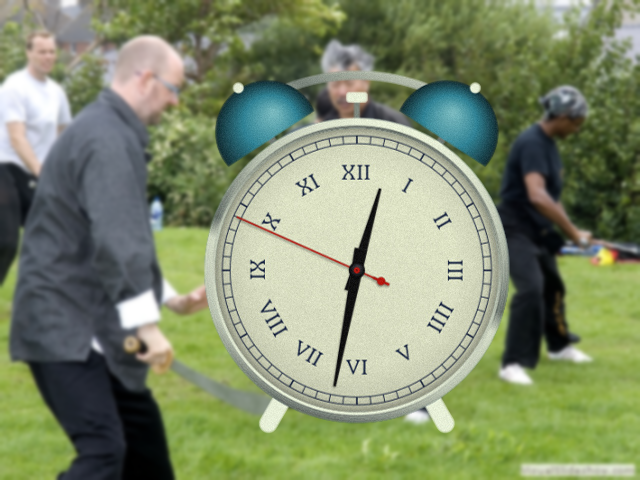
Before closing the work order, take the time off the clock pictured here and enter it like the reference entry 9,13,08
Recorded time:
12,31,49
